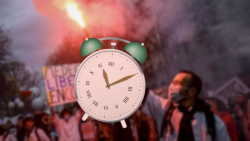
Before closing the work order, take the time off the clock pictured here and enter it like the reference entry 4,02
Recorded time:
11,10
